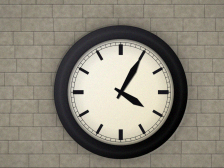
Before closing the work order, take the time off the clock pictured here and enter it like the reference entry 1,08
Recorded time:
4,05
